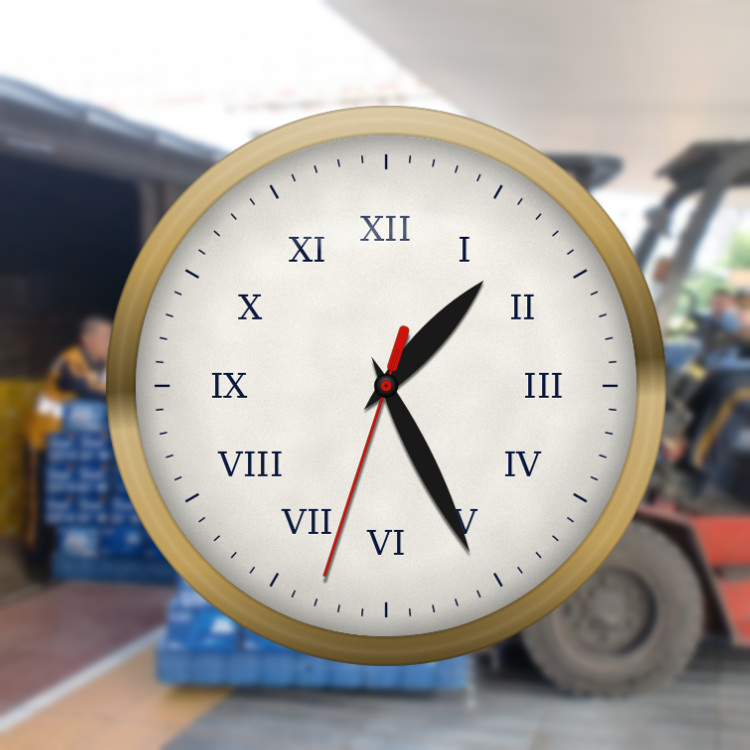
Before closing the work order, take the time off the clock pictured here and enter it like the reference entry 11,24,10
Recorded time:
1,25,33
